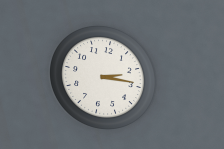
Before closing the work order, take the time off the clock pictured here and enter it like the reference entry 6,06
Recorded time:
2,14
